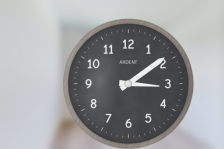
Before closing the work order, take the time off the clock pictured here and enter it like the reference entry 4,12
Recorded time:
3,09
